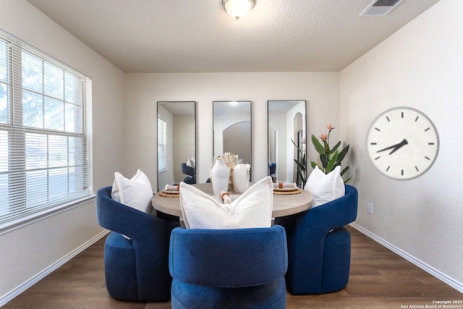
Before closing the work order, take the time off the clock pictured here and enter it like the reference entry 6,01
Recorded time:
7,42
